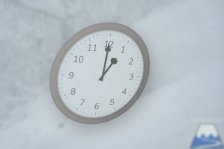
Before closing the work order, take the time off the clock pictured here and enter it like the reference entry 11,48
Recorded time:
1,00
